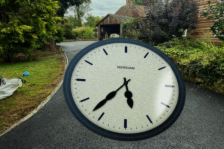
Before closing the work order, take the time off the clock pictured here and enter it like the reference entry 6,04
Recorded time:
5,37
